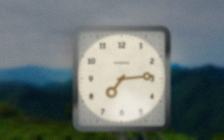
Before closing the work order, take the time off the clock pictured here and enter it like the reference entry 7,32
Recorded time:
7,14
